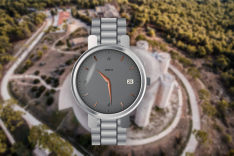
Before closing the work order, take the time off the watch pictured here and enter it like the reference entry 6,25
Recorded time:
10,29
